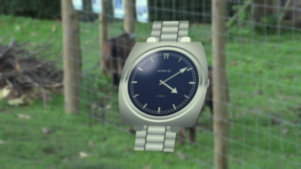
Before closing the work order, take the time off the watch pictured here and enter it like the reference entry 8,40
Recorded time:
4,09
